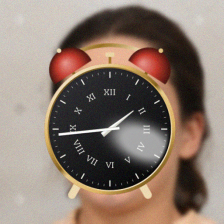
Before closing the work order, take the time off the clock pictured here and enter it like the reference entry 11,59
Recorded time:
1,44
